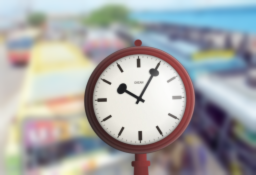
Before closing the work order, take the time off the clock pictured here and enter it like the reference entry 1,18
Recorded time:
10,05
